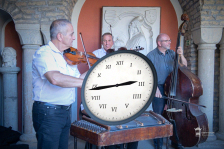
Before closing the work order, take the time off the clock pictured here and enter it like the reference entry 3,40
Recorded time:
2,44
